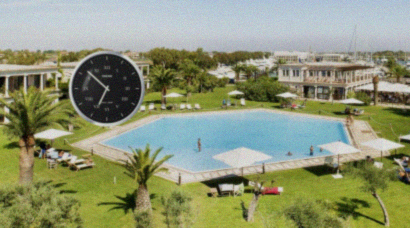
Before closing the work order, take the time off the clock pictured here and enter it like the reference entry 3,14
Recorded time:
6,52
